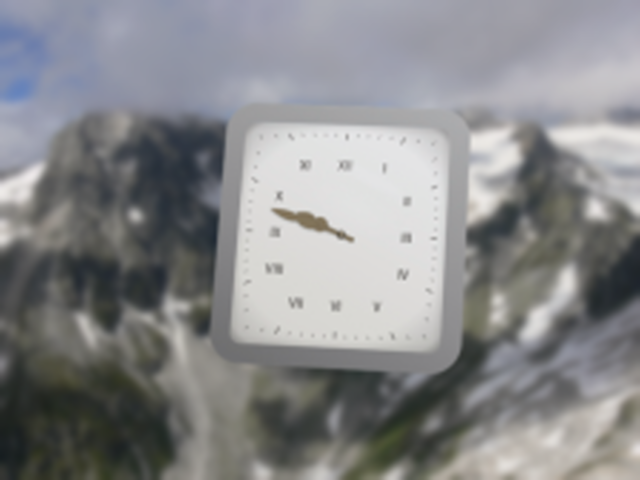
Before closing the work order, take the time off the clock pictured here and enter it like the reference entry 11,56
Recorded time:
9,48
